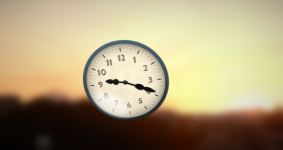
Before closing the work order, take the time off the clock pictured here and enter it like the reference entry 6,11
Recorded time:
9,19
